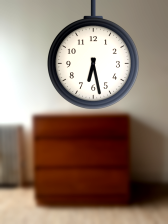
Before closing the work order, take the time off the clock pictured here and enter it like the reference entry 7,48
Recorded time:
6,28
